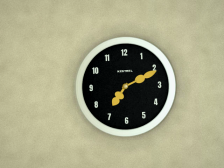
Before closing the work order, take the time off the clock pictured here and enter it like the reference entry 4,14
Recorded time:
7,11
